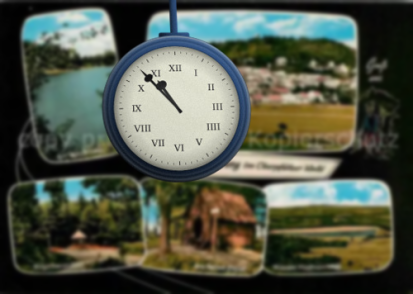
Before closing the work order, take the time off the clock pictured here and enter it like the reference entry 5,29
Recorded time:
10,53
